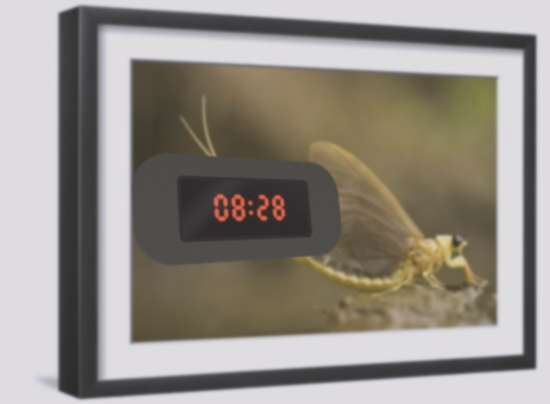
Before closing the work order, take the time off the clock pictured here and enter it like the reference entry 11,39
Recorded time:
8,28
